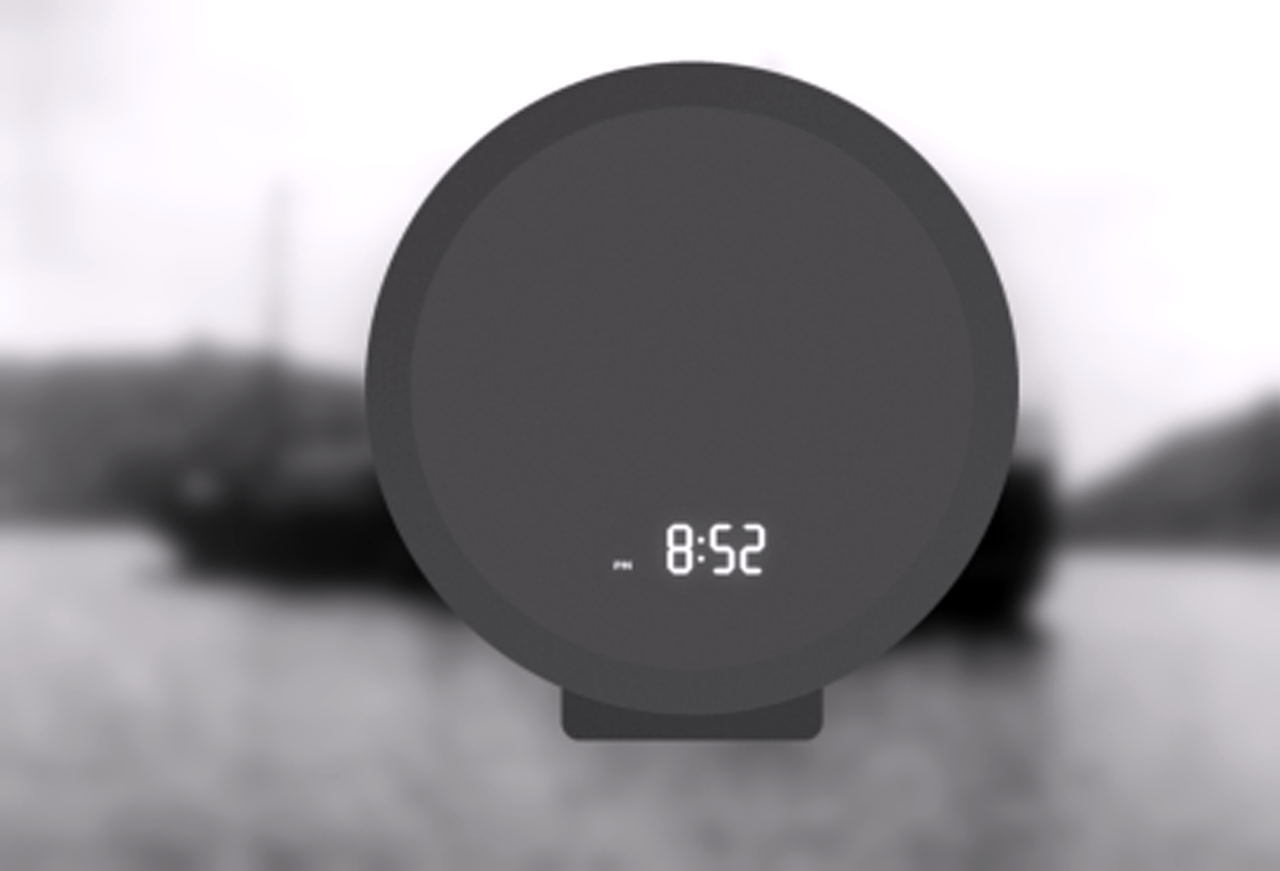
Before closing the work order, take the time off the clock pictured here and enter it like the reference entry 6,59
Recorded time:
8,52
